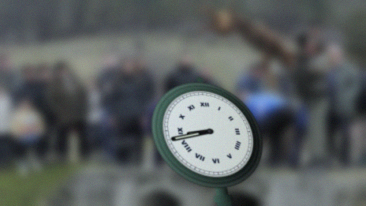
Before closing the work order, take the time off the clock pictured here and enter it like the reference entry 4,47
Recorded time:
8,43
